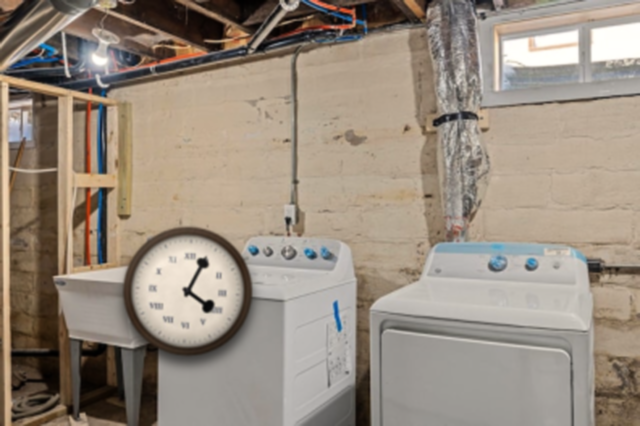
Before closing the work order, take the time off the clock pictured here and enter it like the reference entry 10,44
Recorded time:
4,04
